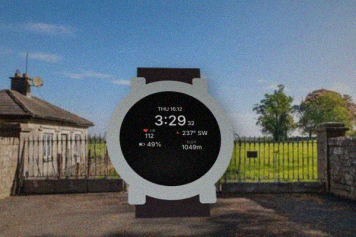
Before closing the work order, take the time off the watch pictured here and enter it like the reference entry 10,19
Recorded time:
3,29
